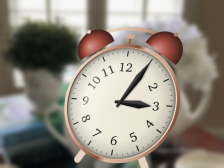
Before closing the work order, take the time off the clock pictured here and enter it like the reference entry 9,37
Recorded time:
3,05
